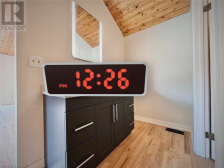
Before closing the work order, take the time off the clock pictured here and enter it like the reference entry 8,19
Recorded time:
12,26
